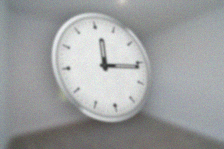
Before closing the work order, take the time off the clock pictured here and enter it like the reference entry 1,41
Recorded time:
12,16
